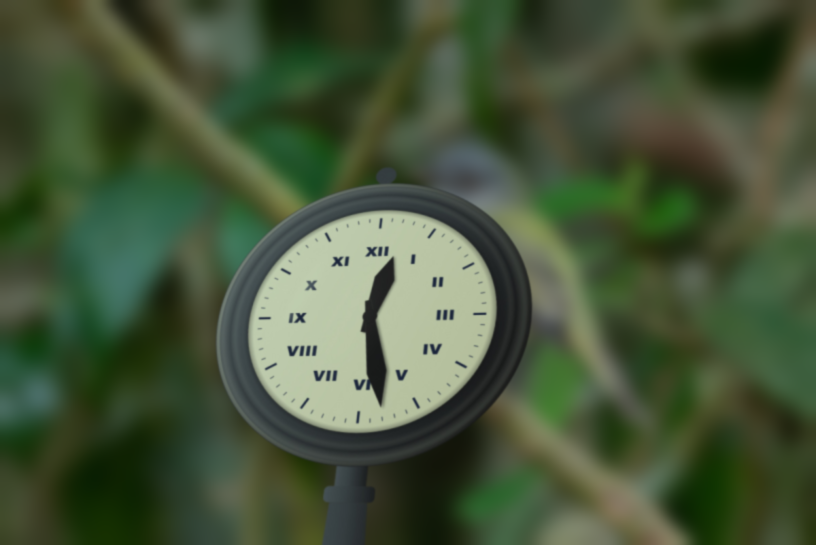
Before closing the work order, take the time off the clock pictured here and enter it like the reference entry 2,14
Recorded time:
12,28
